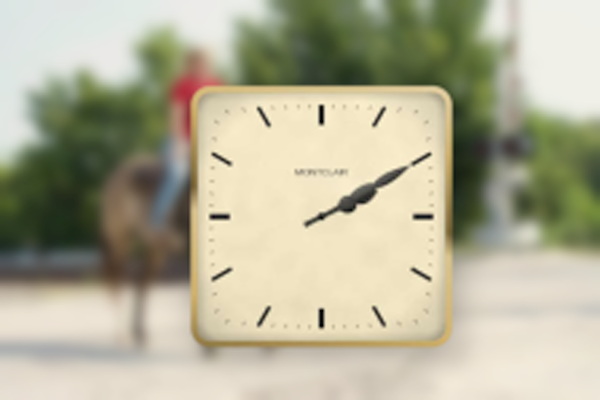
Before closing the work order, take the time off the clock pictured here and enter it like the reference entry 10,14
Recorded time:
2,10
